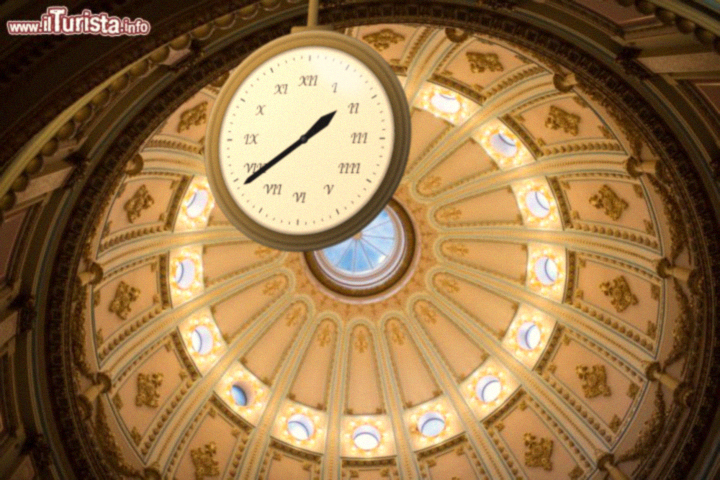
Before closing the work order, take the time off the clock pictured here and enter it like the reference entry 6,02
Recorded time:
1,39
